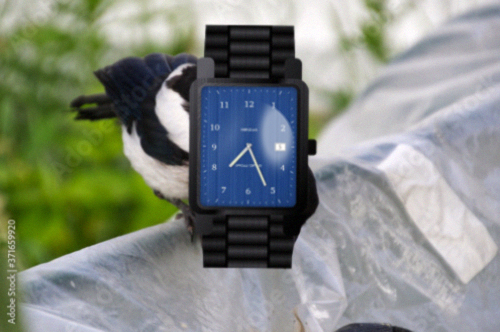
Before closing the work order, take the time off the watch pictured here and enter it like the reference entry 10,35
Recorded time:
7,26
